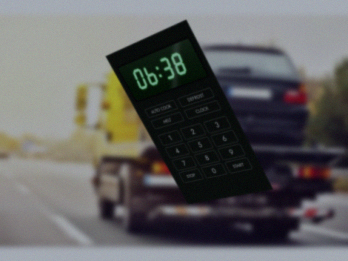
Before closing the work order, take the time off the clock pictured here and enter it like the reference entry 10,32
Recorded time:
6,38
